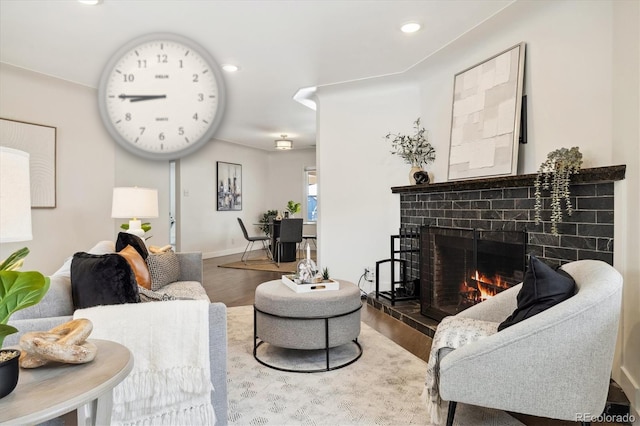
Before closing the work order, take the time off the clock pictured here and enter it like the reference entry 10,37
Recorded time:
8,45
